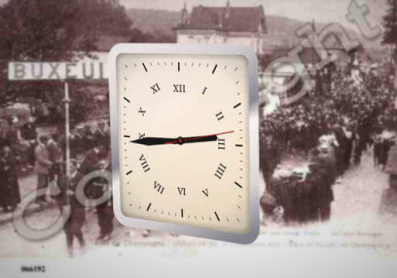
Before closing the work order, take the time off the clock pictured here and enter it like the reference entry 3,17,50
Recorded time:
2,44,13
